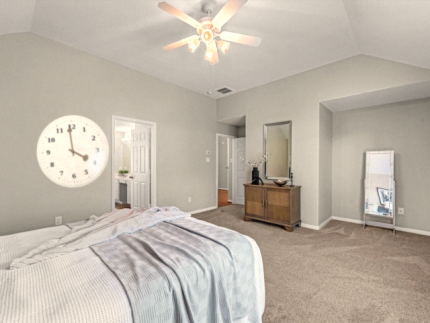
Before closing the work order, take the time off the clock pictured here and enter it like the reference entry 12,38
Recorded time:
3,59
